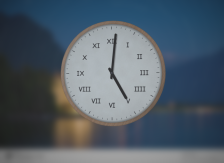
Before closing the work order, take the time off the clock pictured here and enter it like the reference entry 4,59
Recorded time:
5,01
